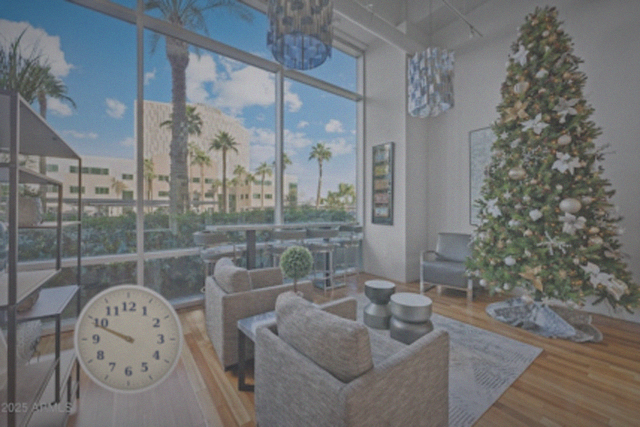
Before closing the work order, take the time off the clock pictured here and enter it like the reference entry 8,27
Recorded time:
9,49
